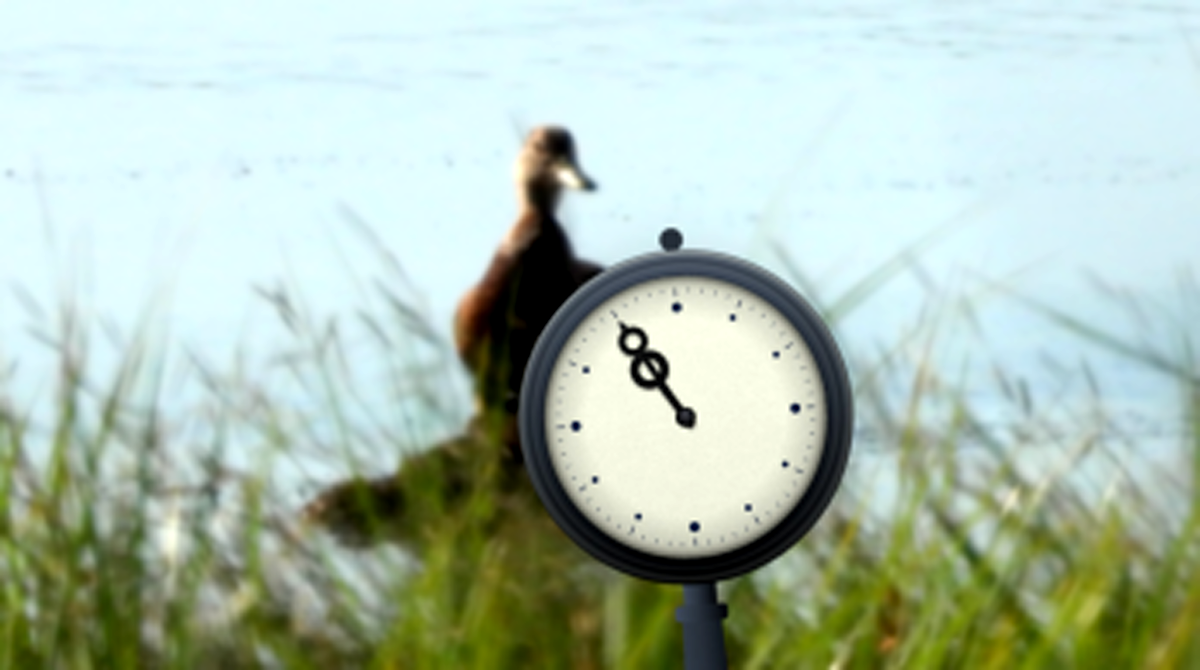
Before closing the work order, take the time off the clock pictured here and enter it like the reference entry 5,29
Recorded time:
10,55
